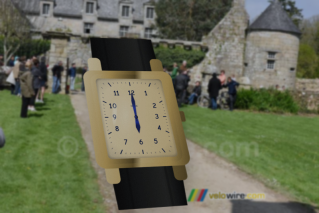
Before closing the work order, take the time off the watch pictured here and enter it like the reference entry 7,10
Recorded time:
6,00
